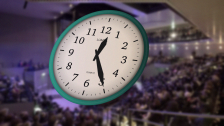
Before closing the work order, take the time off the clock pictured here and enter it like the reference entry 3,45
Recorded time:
12,25
